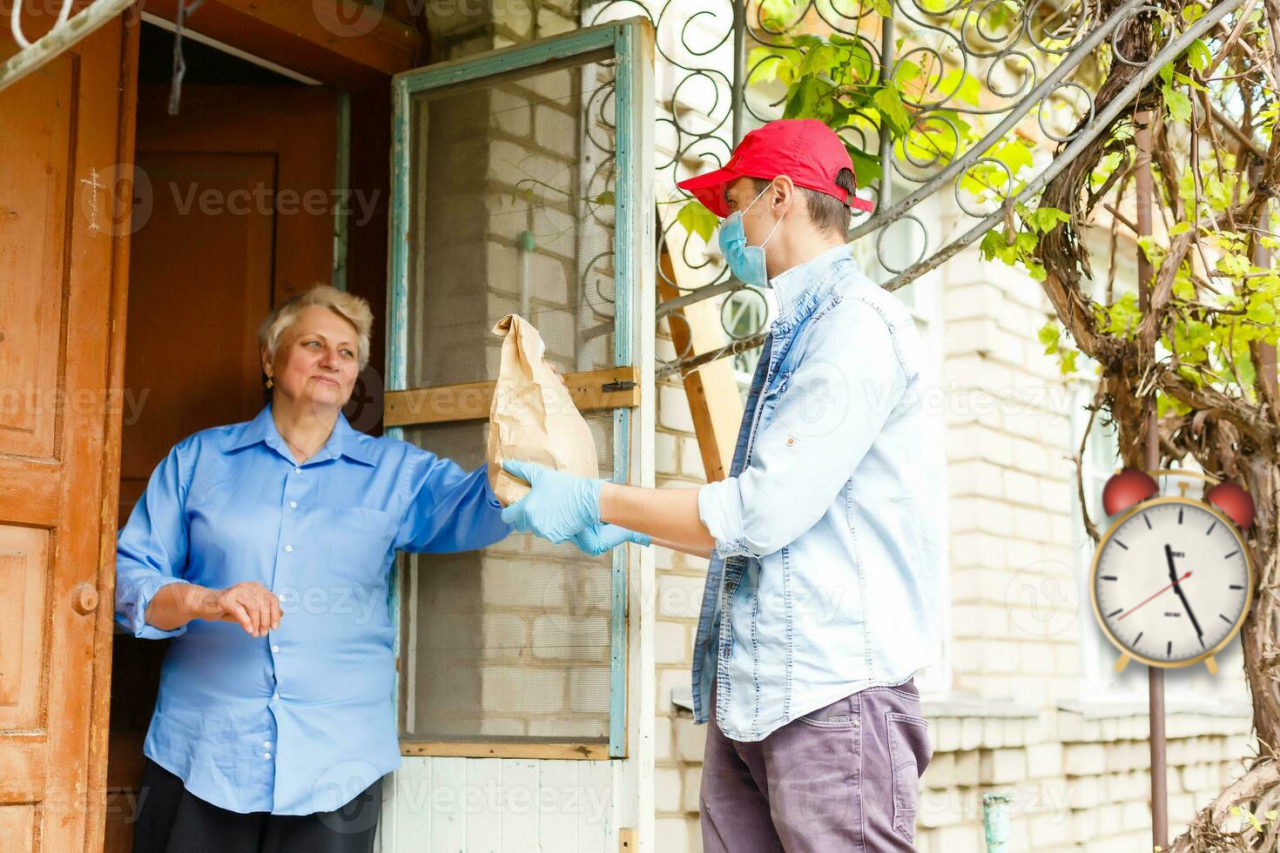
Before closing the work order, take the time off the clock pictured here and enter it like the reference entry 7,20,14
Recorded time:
11,24,39
